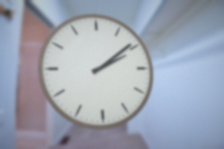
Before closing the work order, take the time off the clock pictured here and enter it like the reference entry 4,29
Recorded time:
2,09
